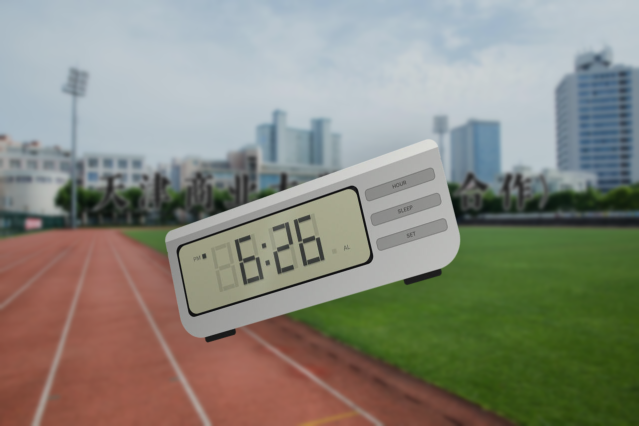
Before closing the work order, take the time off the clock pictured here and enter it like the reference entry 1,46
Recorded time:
6,26
